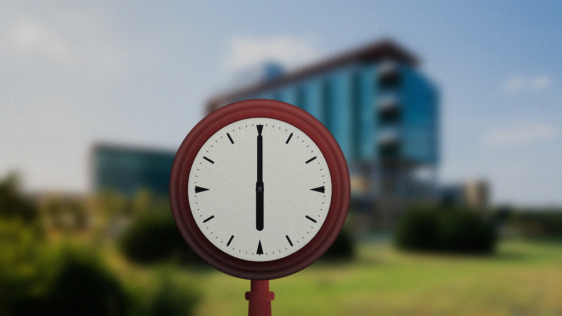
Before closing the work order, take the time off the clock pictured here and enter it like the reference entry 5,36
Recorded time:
6,00
